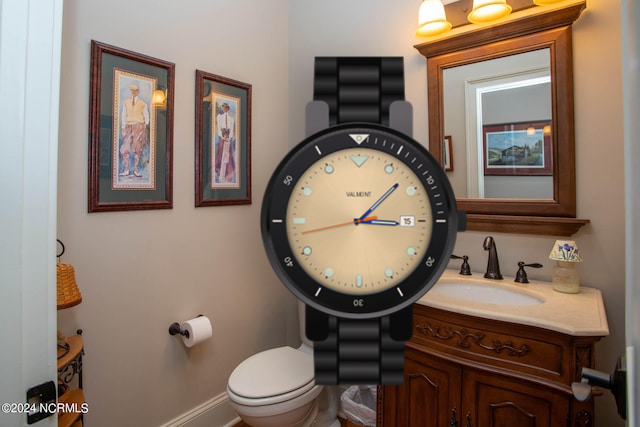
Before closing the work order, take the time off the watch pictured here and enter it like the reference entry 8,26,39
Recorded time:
3,07,43
